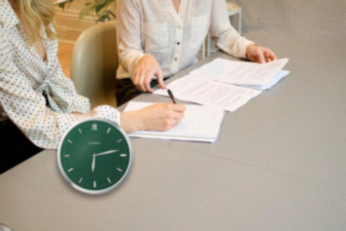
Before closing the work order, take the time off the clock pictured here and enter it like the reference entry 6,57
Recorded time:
6,13
